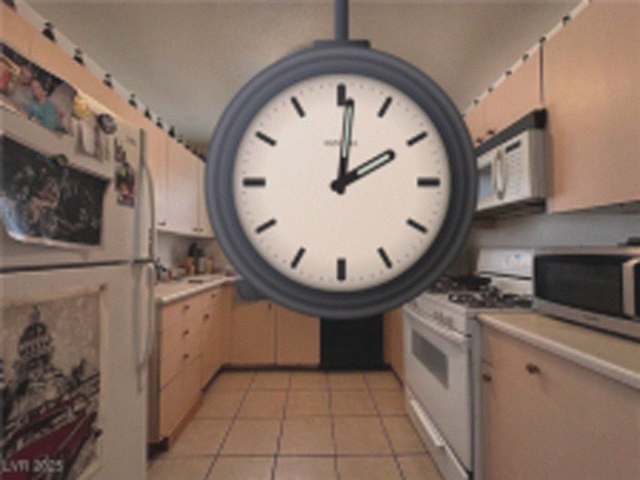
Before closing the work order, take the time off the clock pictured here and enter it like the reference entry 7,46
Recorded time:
2,01
